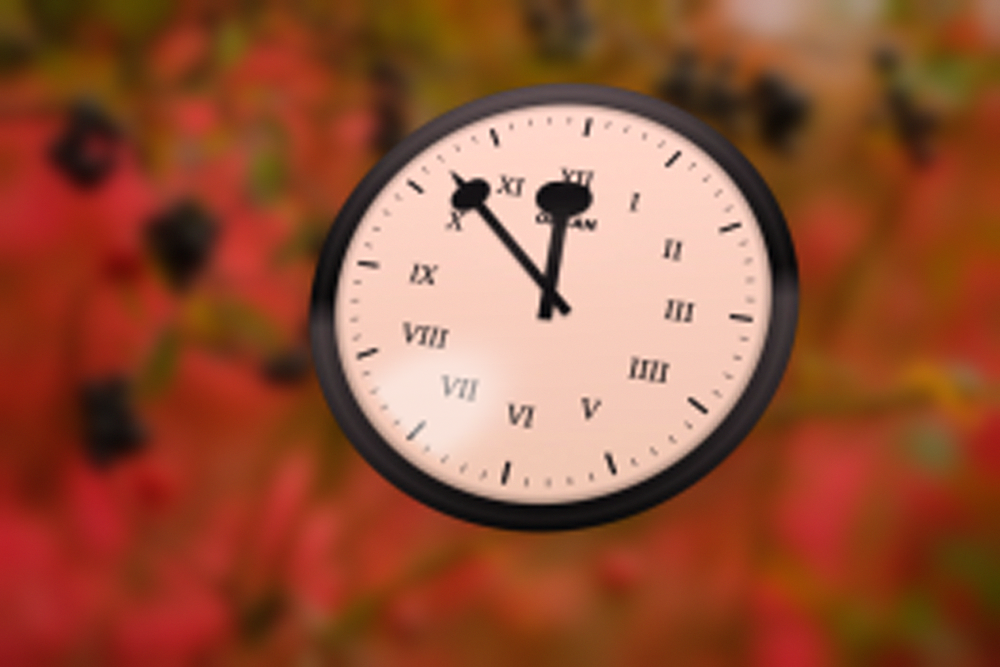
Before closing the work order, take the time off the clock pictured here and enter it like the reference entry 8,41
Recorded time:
11,52
